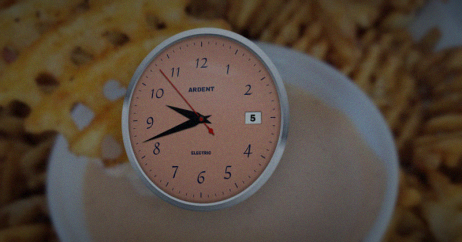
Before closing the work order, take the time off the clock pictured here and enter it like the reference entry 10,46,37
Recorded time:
9,41,53
